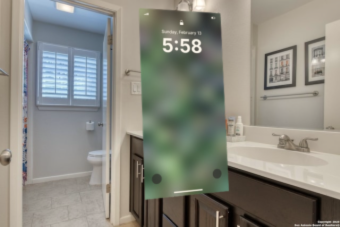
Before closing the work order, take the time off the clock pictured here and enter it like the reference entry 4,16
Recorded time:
5,58
